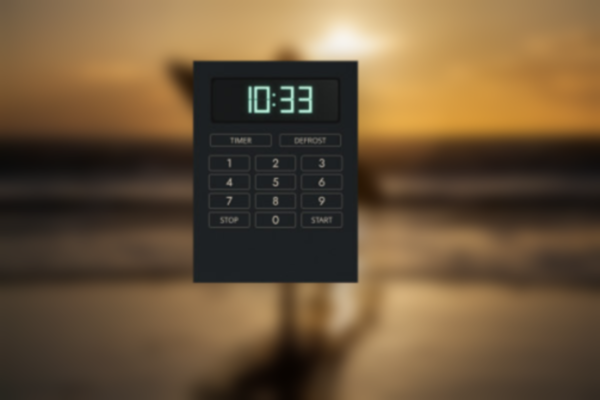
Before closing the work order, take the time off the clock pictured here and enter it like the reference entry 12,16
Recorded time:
10,33
